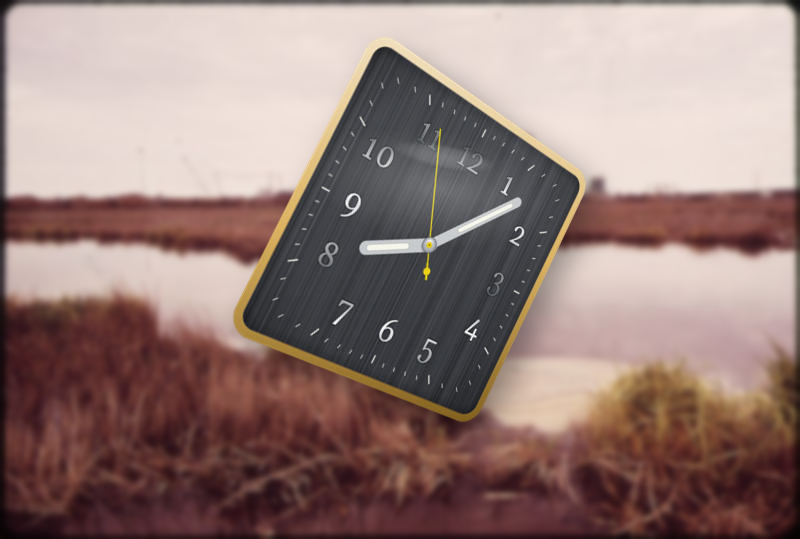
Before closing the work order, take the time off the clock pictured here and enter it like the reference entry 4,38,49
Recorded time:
8,06,56
